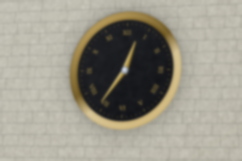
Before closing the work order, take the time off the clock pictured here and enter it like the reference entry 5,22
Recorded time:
12,36
